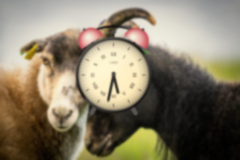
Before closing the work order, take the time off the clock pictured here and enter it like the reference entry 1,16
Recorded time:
5,32
